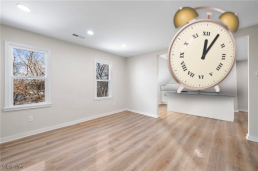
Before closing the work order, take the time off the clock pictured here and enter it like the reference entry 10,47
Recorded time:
12,05
